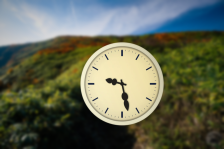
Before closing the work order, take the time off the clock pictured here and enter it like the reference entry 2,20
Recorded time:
9,28
